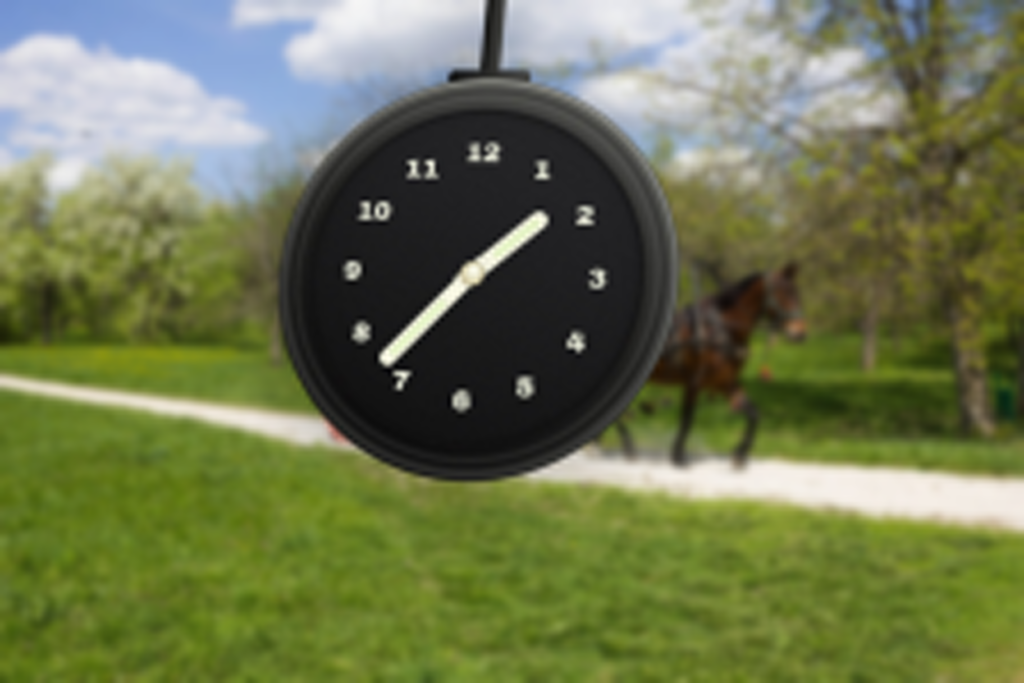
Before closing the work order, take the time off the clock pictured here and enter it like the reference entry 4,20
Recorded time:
1,37
